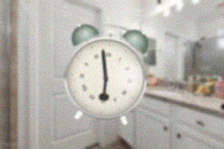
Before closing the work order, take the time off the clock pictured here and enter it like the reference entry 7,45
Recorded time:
5,58
